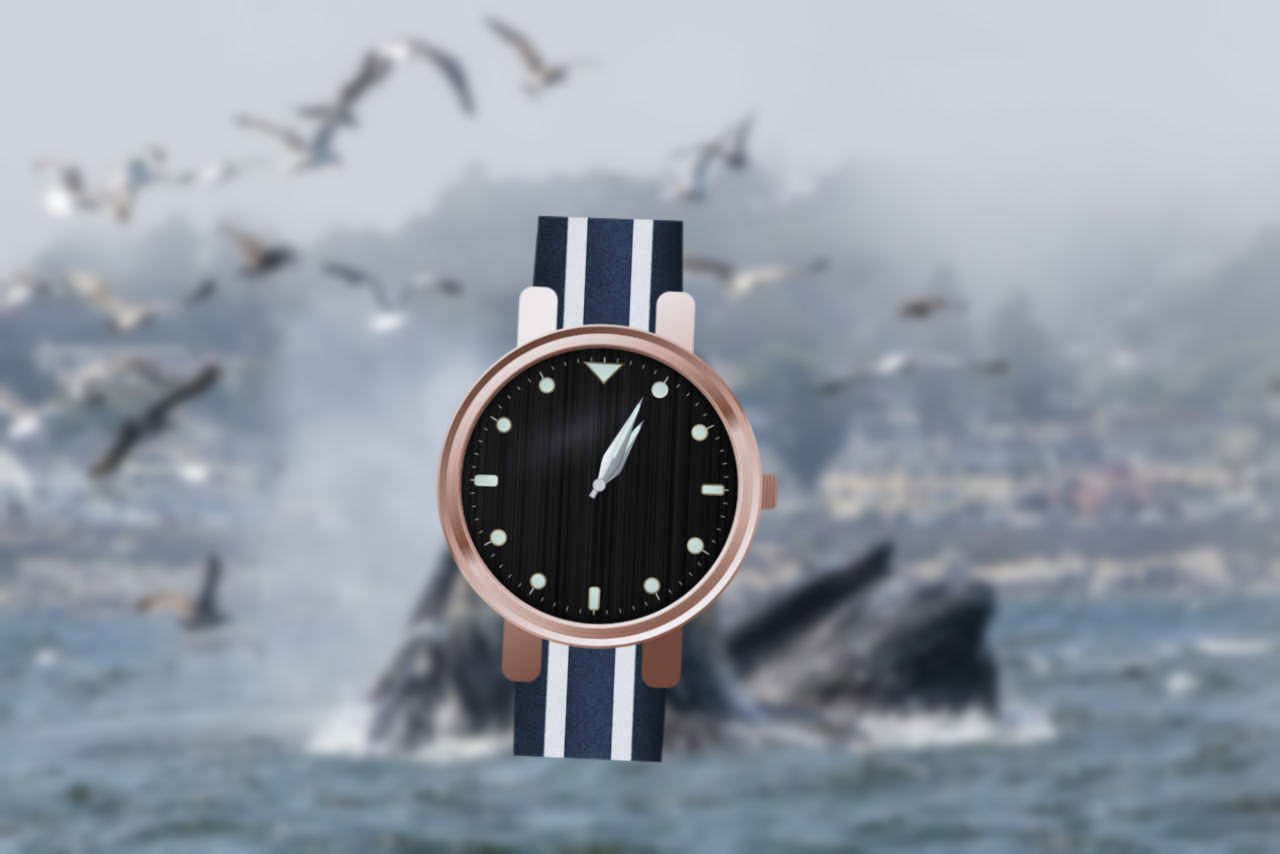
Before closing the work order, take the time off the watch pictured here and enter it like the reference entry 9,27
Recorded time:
1,04
